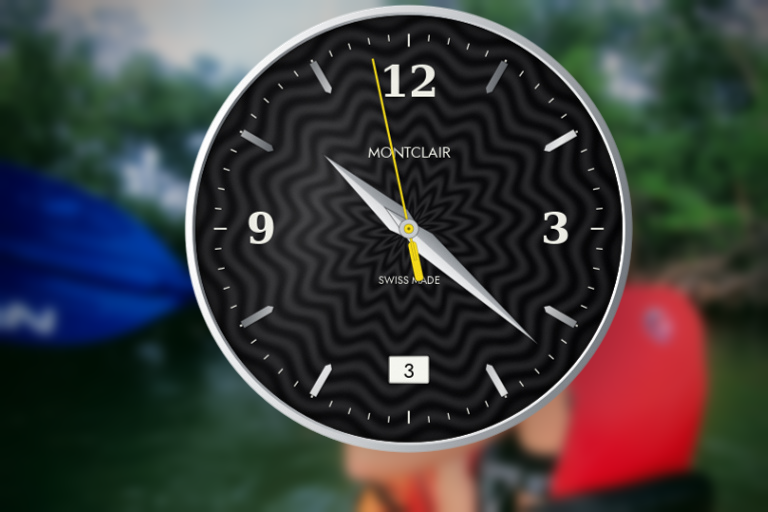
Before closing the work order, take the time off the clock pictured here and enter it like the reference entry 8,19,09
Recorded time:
10,21,58
